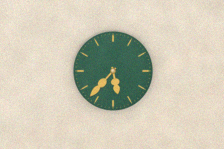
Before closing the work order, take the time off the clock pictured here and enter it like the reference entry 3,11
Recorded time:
5,37
